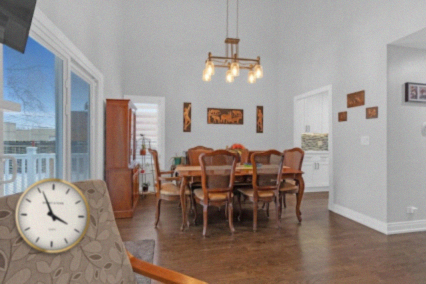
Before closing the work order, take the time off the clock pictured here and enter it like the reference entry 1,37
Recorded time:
3,56
